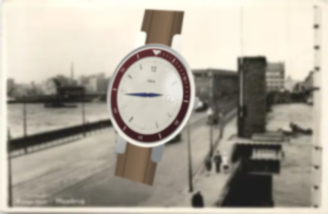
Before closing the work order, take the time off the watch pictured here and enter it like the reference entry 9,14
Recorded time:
2,44
